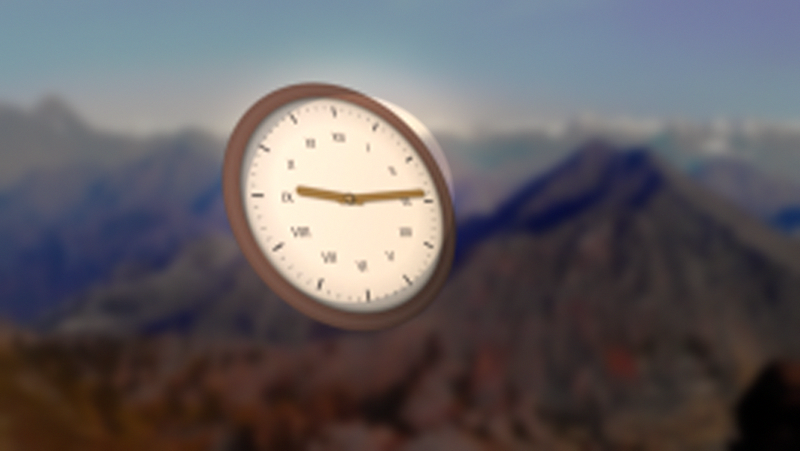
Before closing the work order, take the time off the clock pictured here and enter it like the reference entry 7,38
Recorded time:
9,14
